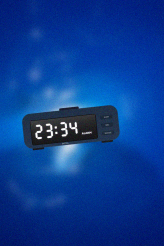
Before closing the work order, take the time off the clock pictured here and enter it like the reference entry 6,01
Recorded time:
23,34
